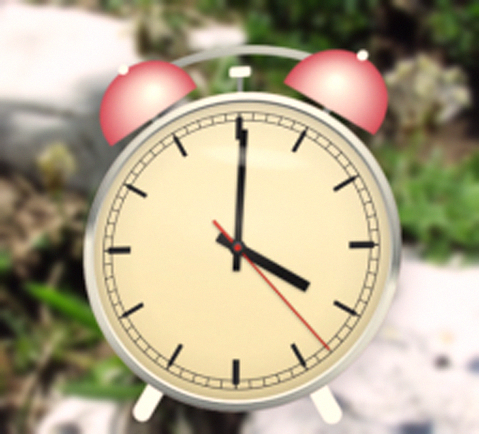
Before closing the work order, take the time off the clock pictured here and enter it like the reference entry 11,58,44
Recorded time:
4,00,23
